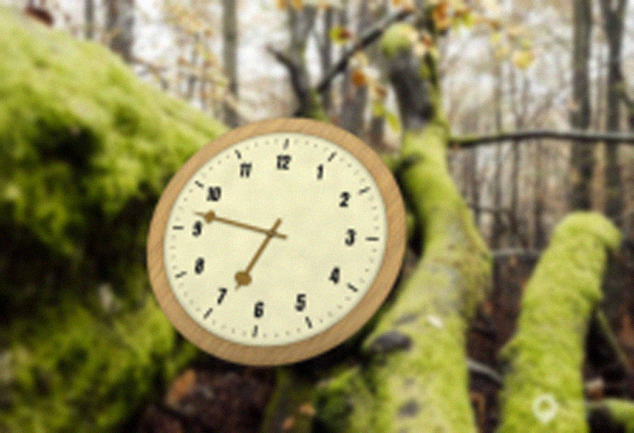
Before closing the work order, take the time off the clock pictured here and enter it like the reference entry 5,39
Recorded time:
6,47
